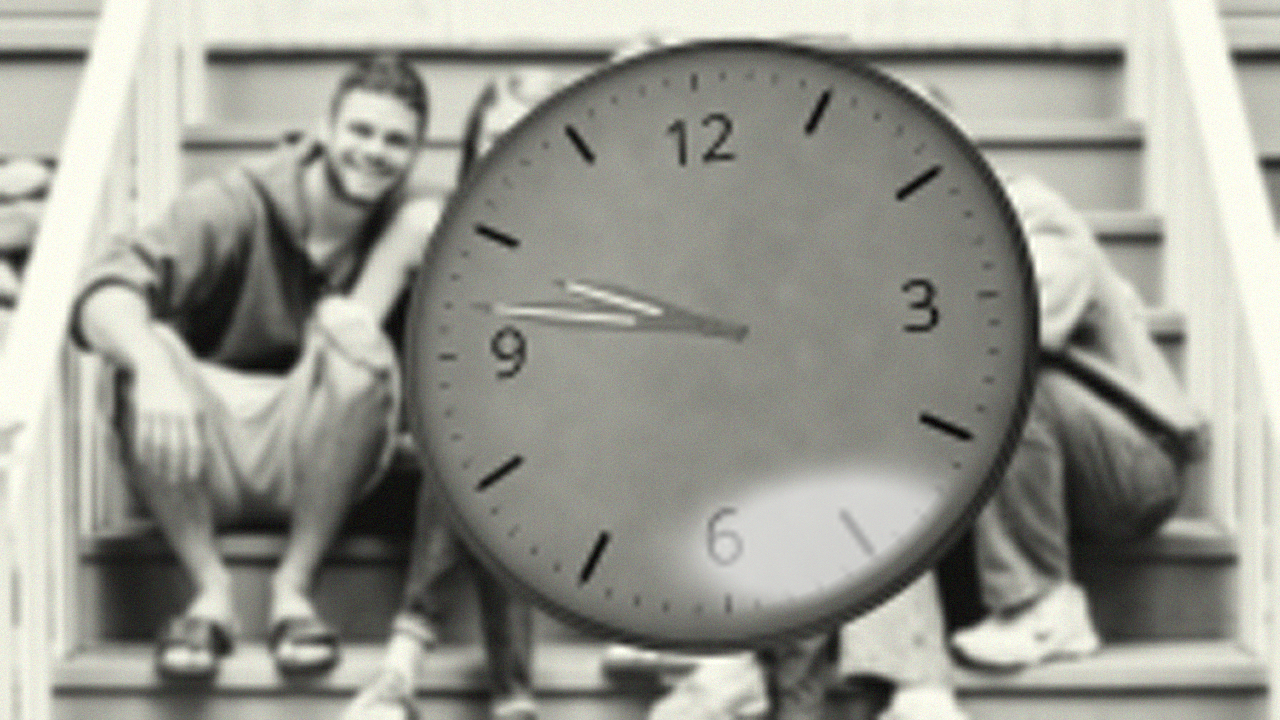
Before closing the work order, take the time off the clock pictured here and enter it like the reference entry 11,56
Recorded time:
9,47
